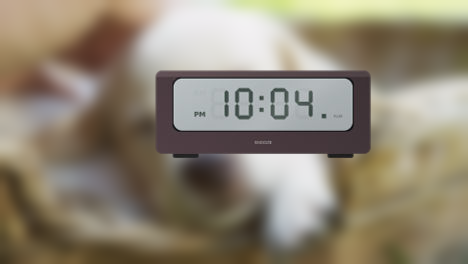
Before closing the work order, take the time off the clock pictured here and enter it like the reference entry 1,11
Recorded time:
10,04
